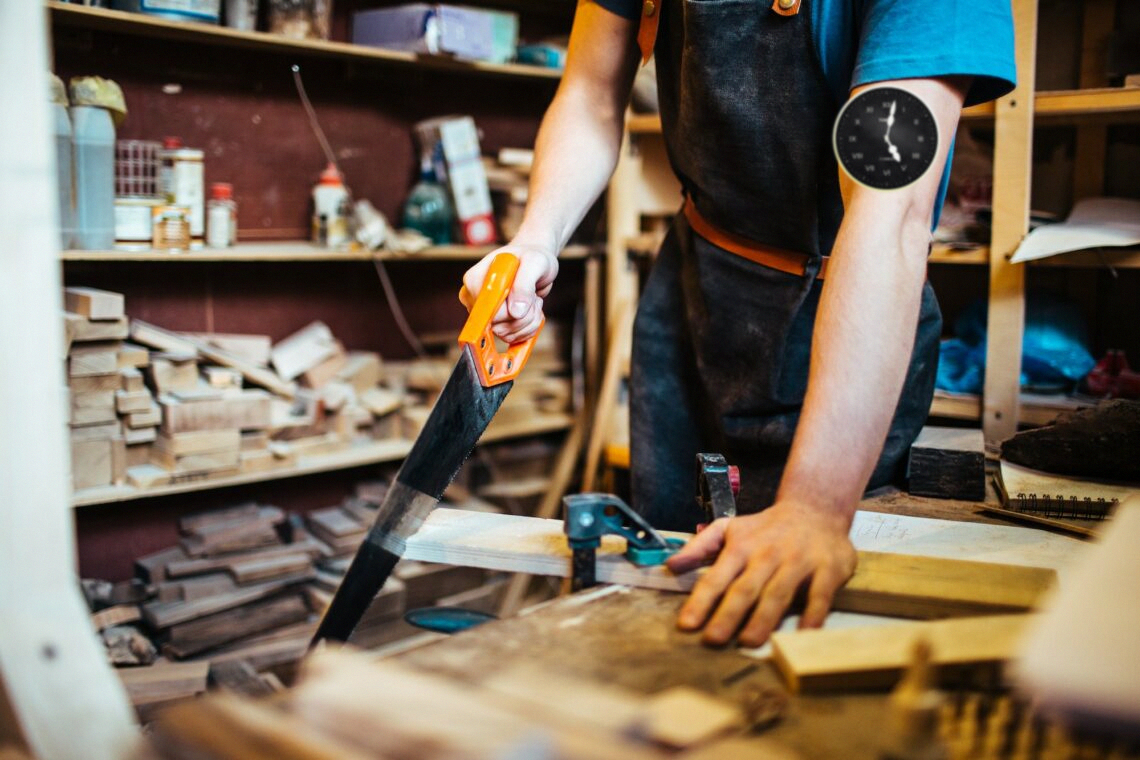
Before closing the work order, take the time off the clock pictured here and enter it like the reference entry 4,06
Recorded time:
5,02
